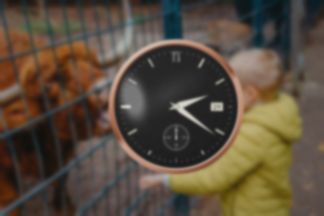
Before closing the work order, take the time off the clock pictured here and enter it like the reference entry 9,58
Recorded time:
2,21
